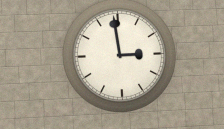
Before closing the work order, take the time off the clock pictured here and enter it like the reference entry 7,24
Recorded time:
2,59
